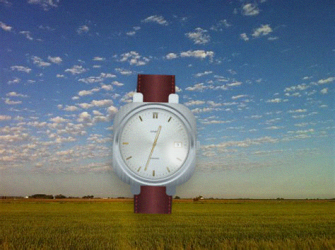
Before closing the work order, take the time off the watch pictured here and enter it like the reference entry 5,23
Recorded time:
12,33
